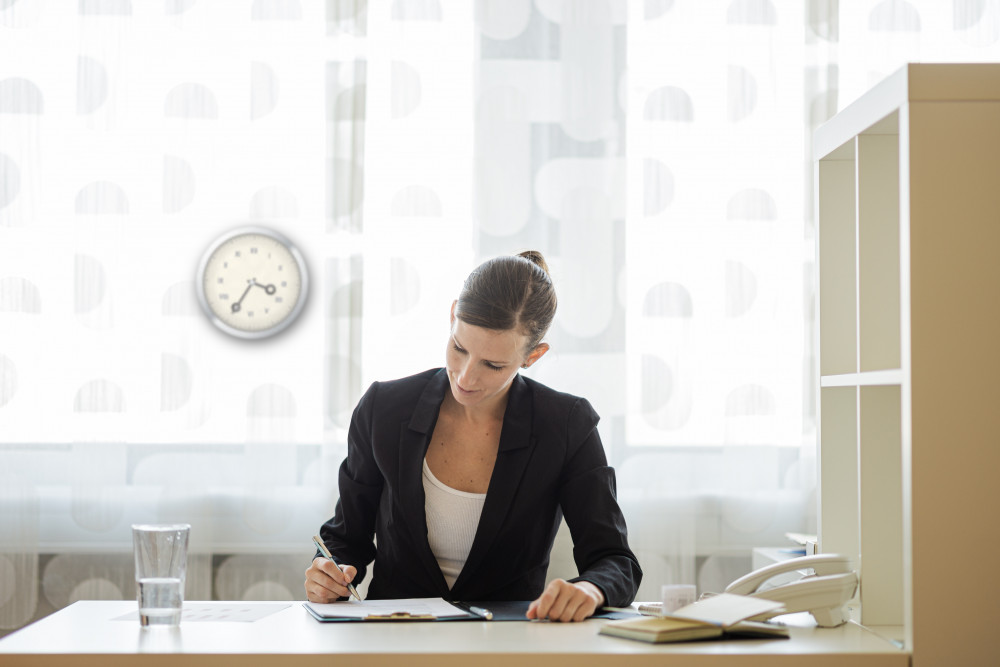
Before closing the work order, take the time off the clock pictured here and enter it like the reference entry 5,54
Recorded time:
3,35
